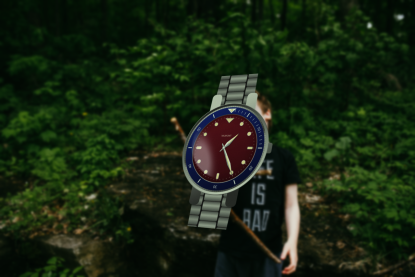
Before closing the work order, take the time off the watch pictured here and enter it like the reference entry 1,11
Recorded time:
1,25
